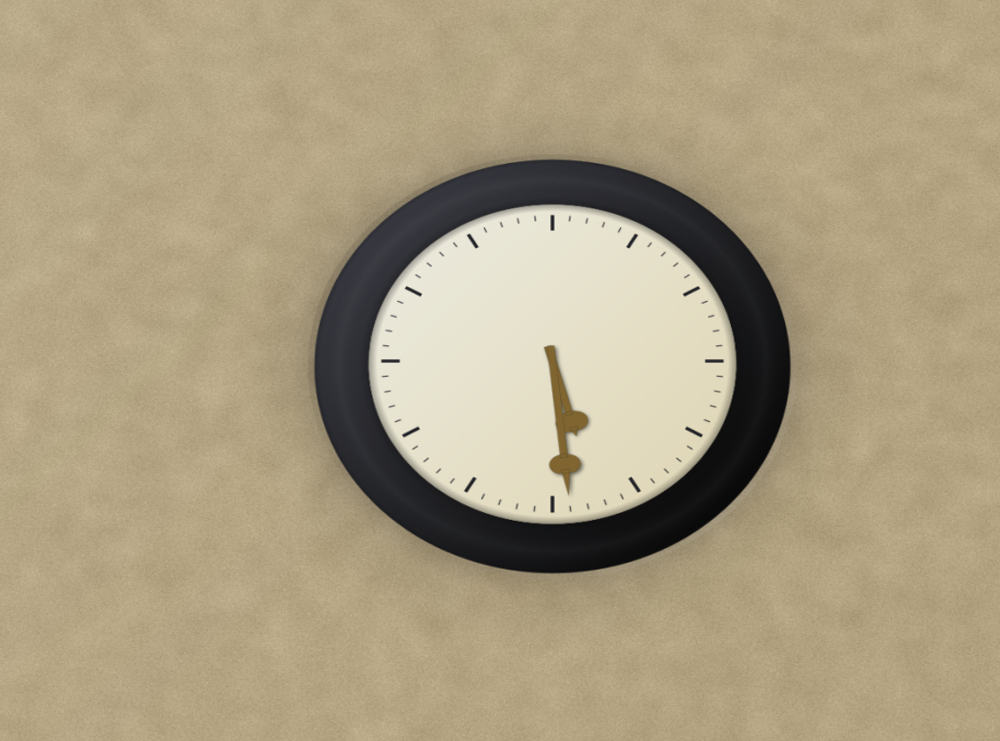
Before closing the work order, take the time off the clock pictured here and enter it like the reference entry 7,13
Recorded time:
5,29
